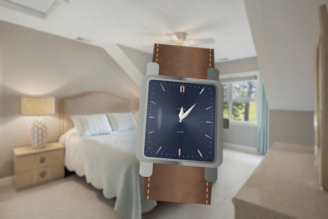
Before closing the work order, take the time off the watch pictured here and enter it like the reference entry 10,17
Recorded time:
12,06
